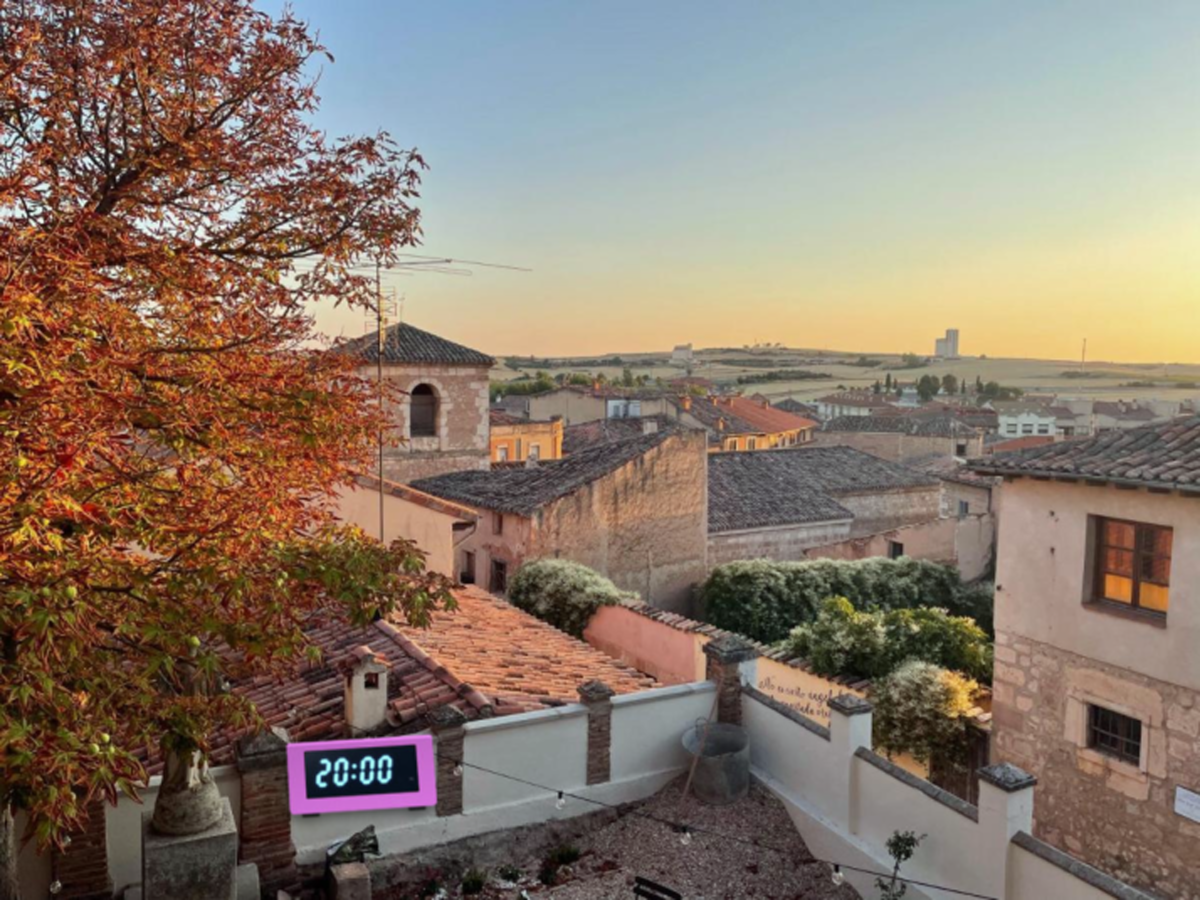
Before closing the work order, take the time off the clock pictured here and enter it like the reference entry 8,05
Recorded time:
20,00
